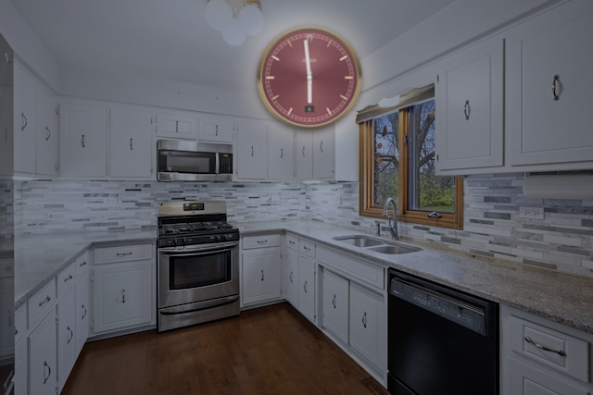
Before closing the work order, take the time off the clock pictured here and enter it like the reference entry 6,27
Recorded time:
5,59
